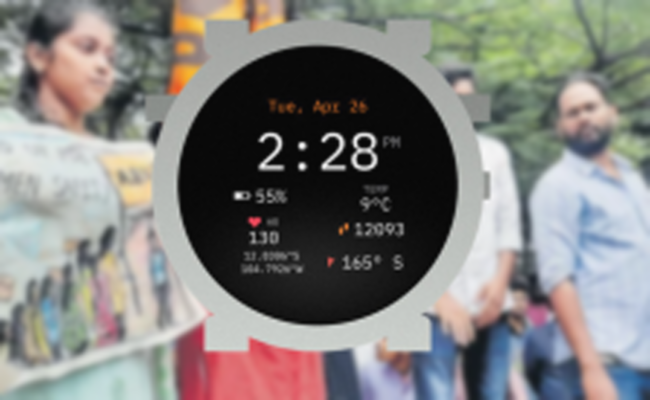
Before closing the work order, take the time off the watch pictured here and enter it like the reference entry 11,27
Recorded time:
2,28
